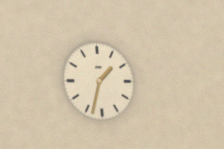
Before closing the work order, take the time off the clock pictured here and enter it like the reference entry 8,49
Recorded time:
1,33
